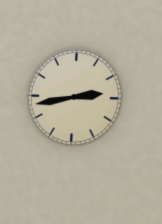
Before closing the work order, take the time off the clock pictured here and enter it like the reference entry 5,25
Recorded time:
2,43
